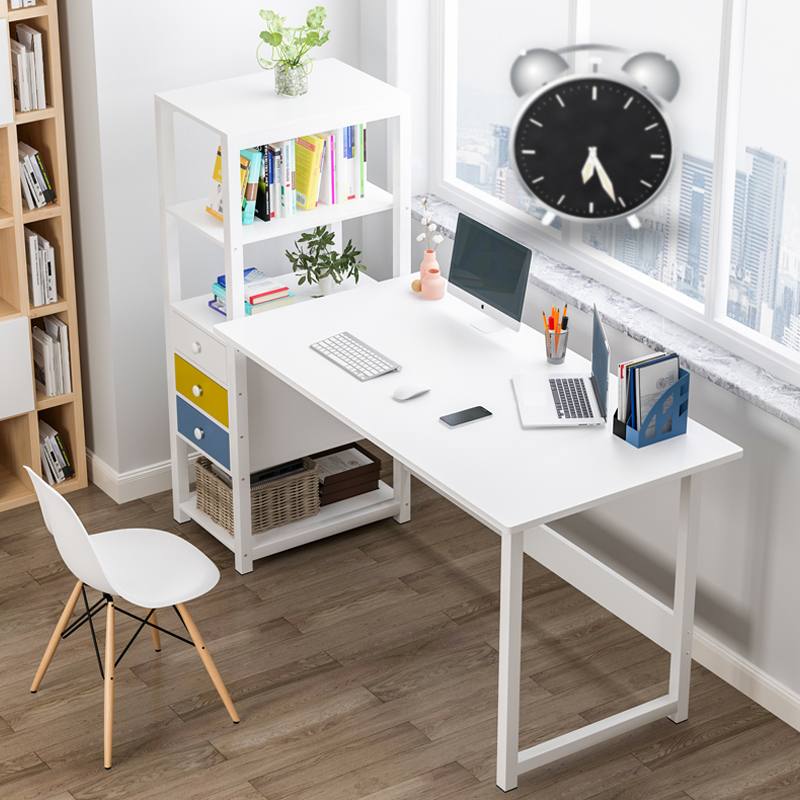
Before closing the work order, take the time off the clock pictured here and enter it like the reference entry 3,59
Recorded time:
6,26
